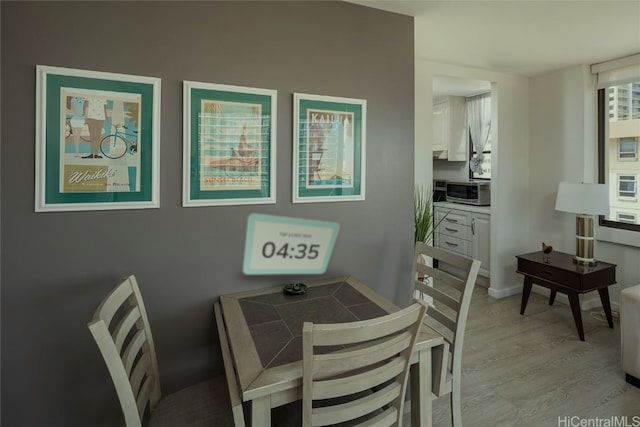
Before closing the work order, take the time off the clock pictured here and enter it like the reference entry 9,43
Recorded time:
4,35
